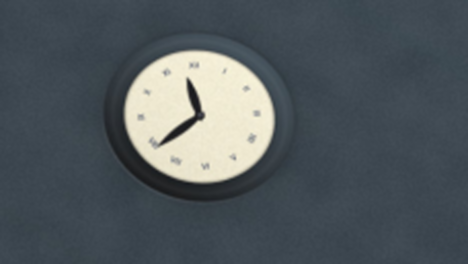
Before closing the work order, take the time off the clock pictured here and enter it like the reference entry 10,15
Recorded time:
11,39
